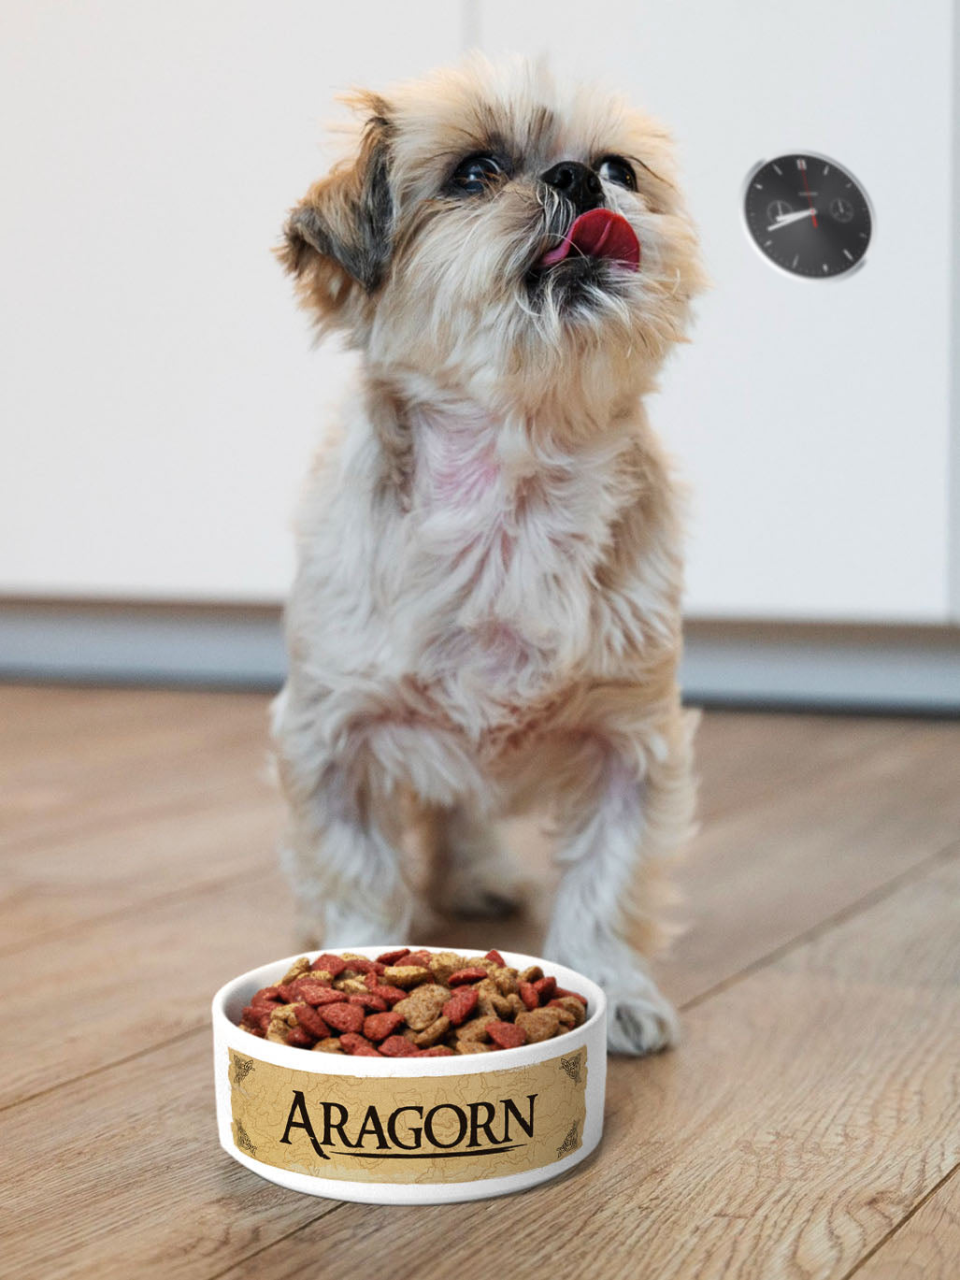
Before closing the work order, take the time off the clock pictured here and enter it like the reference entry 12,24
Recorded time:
8,42
